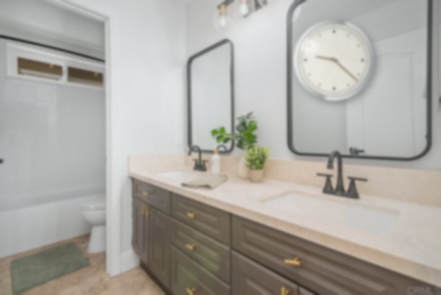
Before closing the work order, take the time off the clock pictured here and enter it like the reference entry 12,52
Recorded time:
9,22
